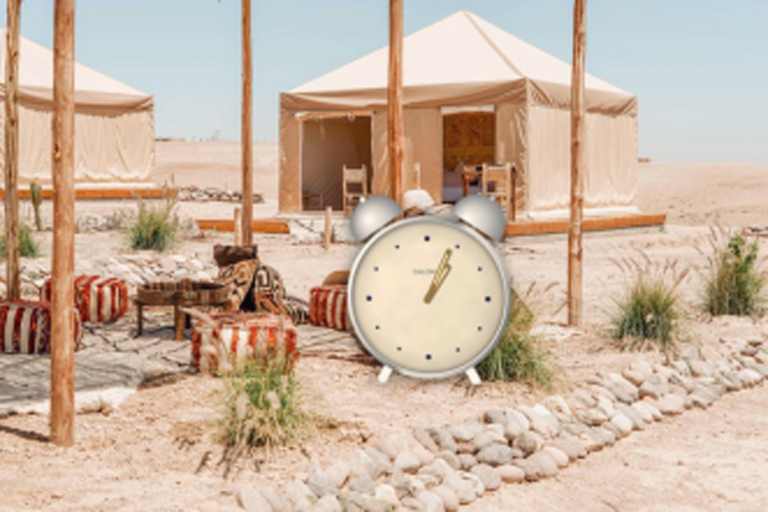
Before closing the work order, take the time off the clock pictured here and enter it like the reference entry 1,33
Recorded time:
1,04
